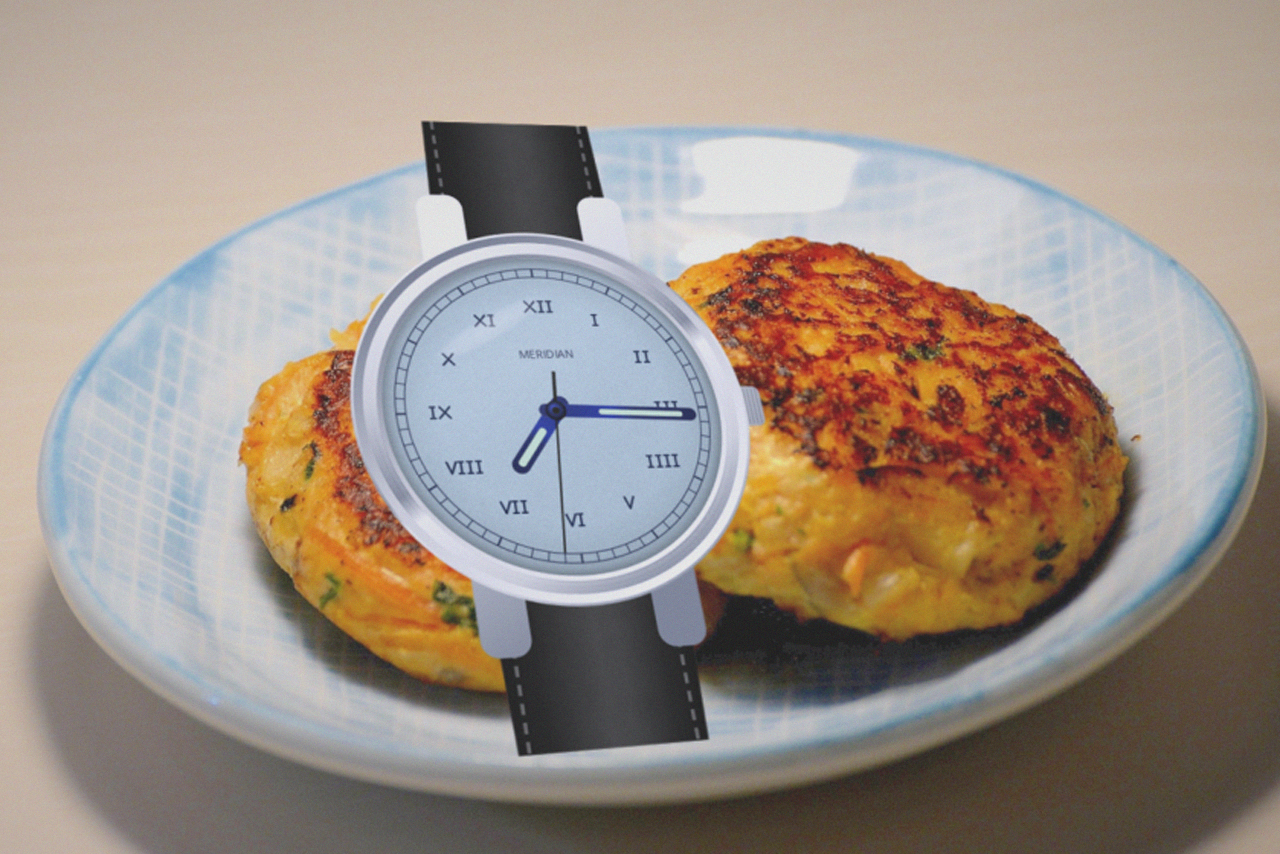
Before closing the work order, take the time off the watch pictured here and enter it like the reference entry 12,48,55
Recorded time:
7,15,31
